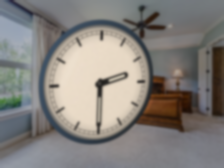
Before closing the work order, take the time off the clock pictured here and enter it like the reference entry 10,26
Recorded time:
2,30
